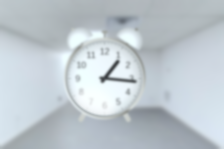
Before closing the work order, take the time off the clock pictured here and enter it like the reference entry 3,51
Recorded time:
1,16
